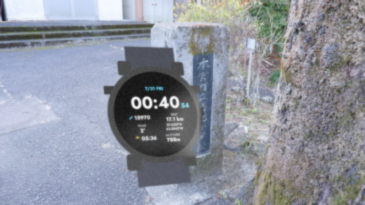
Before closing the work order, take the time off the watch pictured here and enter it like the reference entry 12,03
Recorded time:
0,40
